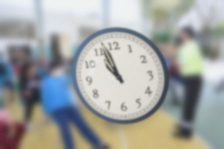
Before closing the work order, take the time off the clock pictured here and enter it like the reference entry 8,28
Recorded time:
10,57
